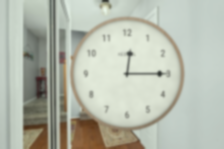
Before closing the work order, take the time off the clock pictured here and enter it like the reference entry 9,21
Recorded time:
12,15
